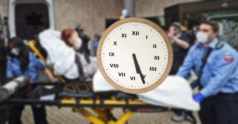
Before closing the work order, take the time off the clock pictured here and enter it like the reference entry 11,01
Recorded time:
5,26
